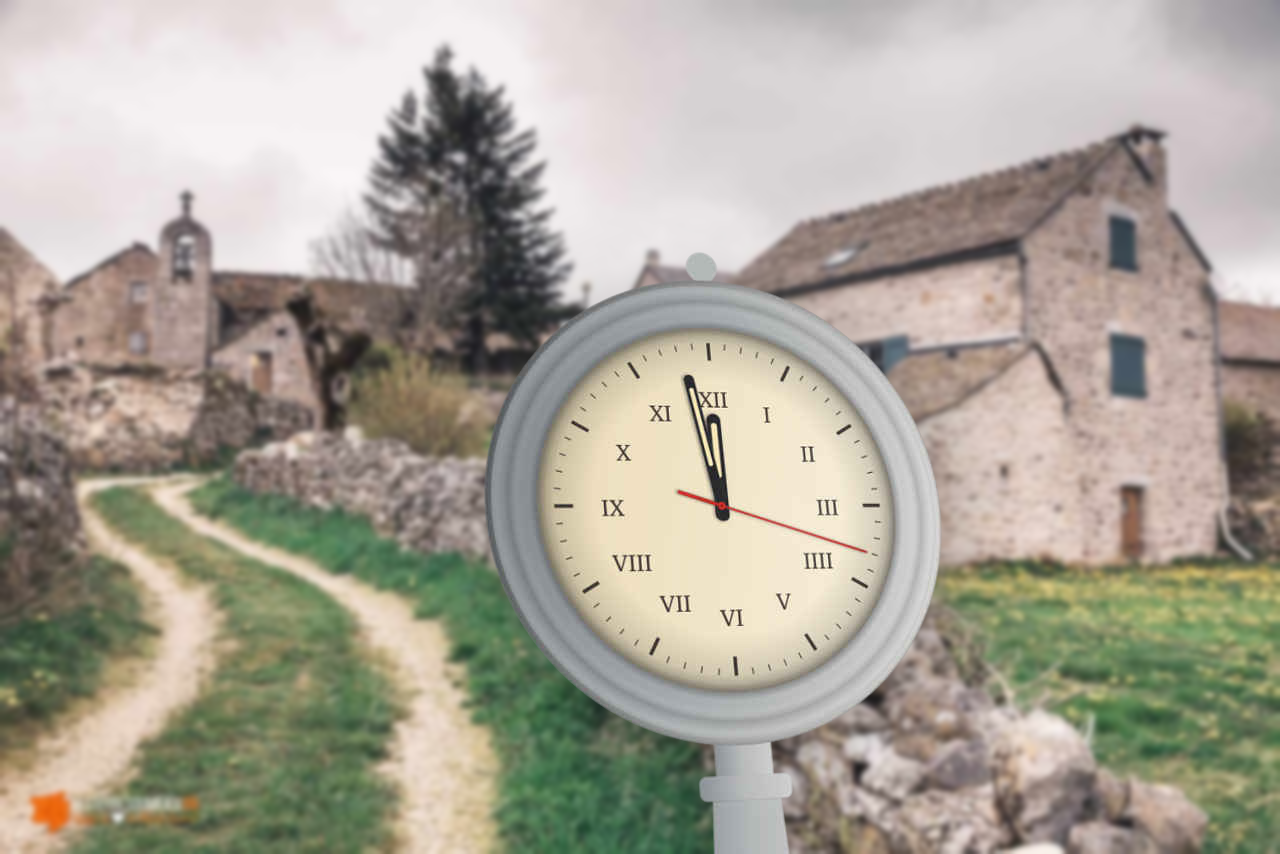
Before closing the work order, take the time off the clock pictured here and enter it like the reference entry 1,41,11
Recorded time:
11,58,18
